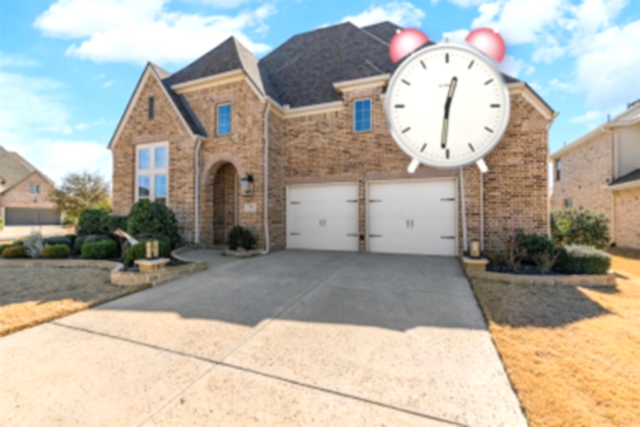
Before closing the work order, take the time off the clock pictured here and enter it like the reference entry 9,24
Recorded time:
12,31
